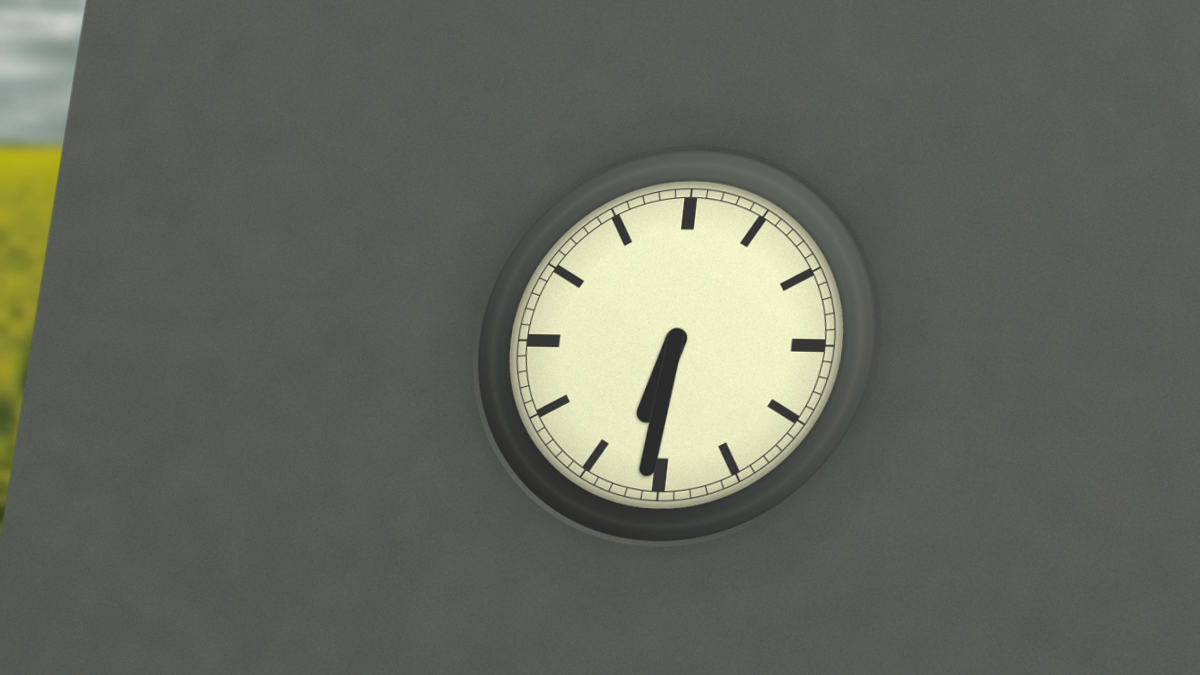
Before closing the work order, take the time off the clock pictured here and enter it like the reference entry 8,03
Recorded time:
6,31
